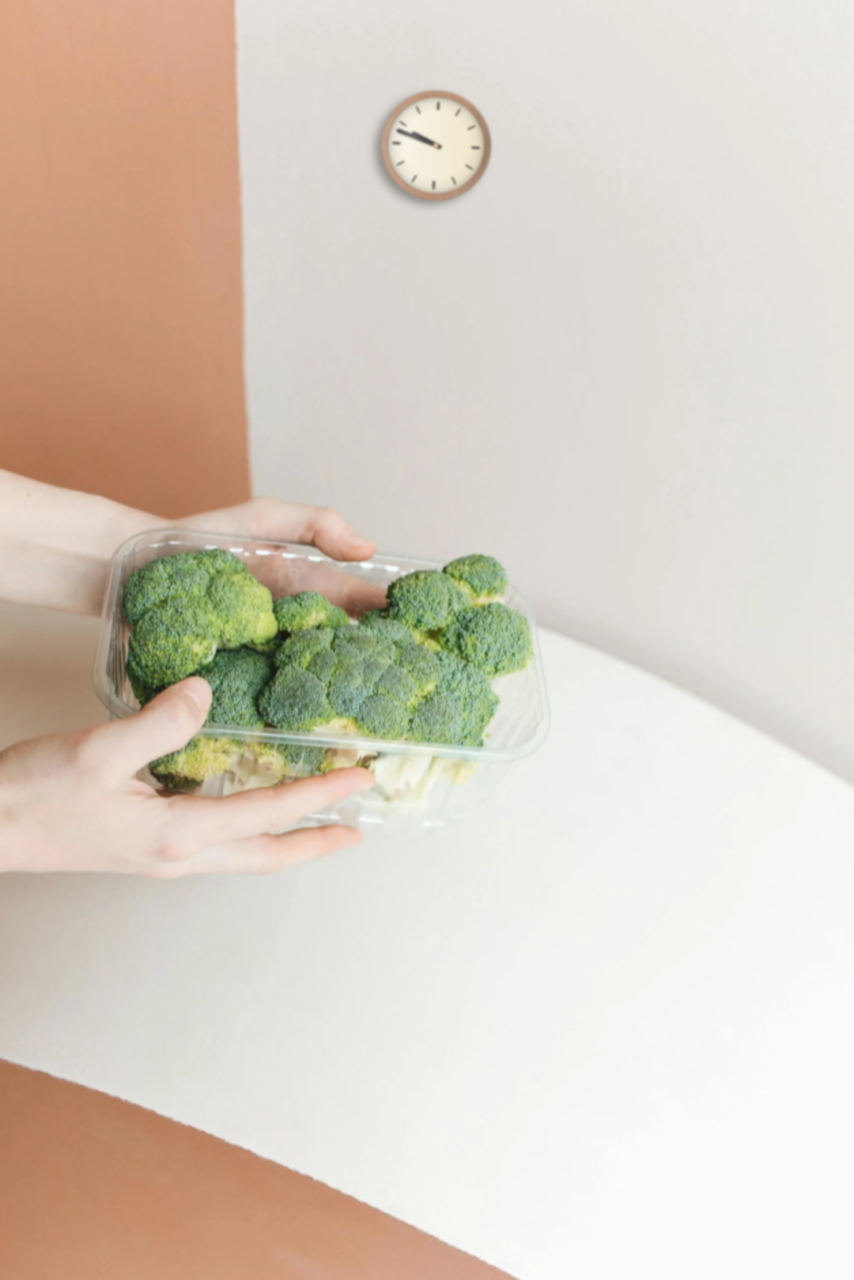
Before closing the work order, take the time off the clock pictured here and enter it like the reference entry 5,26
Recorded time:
9,48
